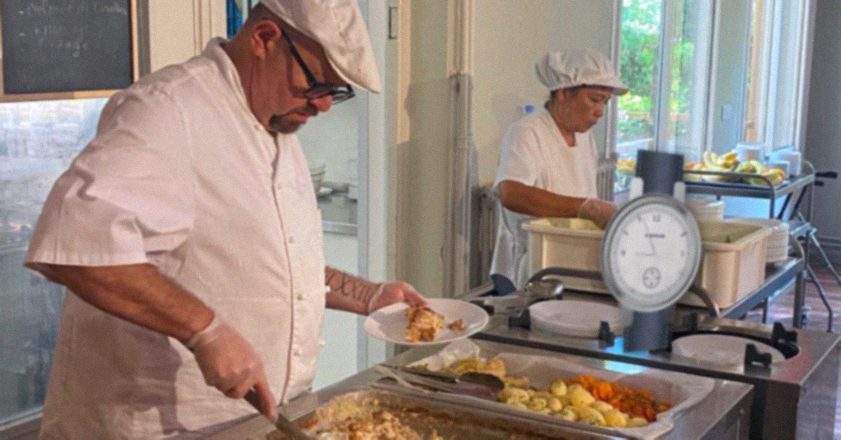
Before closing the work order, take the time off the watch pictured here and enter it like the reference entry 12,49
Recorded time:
8,56
